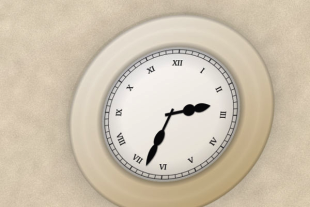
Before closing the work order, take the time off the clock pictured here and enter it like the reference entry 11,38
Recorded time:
2,33
